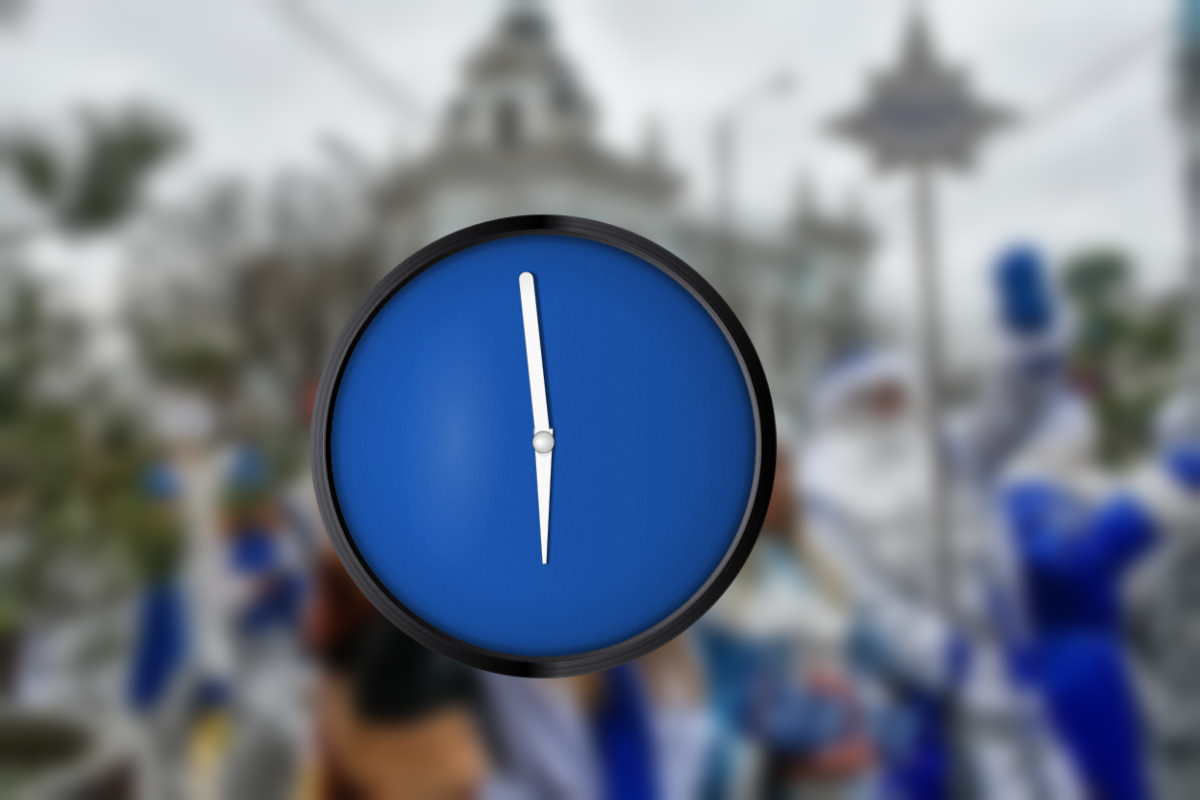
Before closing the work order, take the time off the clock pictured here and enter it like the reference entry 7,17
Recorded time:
5,59
